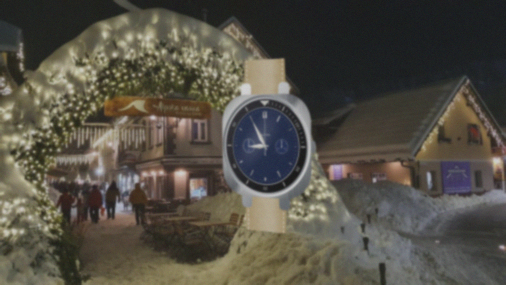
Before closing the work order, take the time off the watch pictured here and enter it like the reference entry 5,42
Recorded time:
8,55
